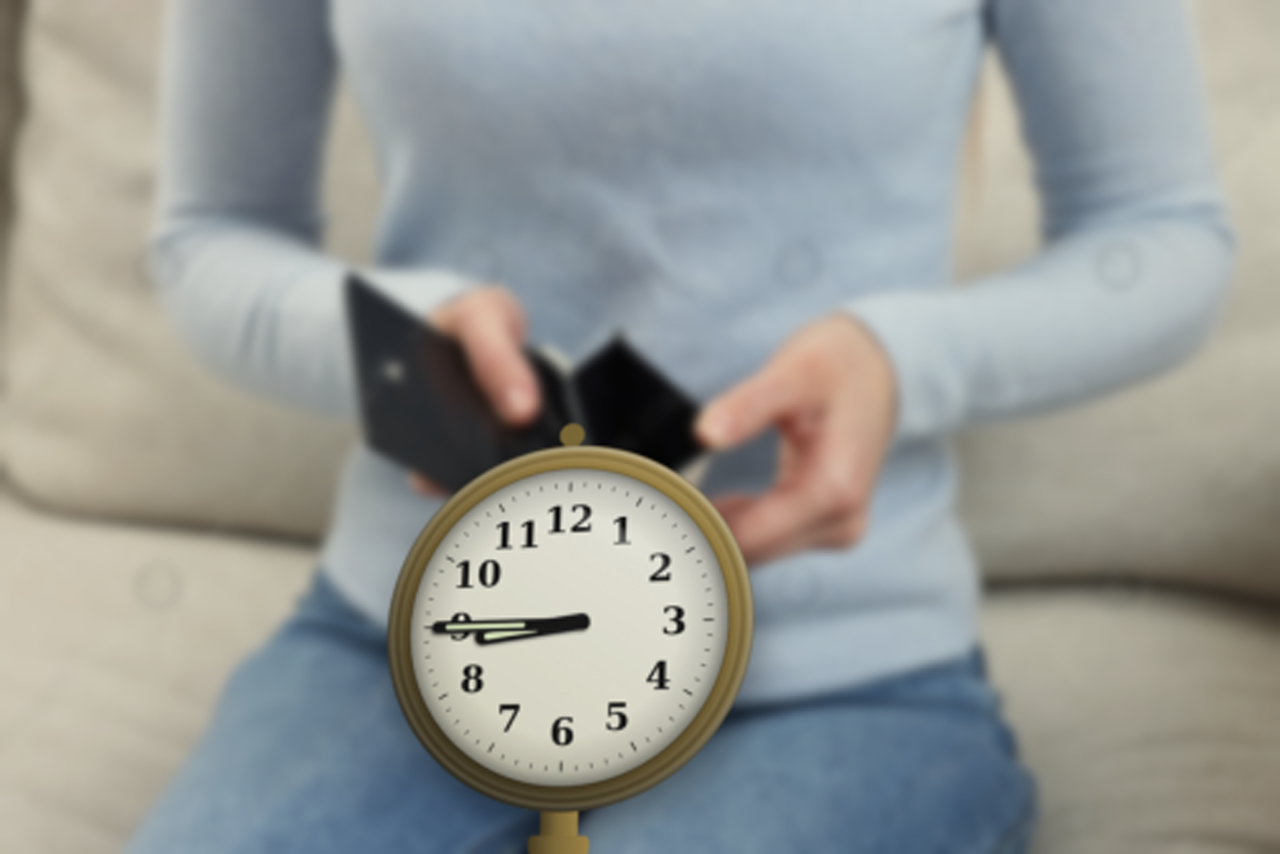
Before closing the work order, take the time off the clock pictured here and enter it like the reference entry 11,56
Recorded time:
8,45
